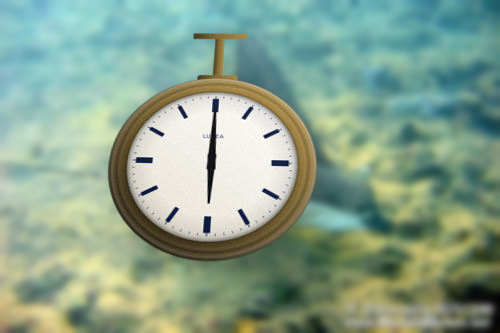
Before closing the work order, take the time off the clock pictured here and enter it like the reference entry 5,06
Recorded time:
6,00
